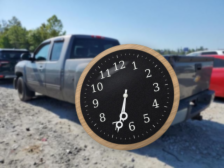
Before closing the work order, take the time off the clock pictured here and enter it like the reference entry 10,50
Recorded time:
6,34
